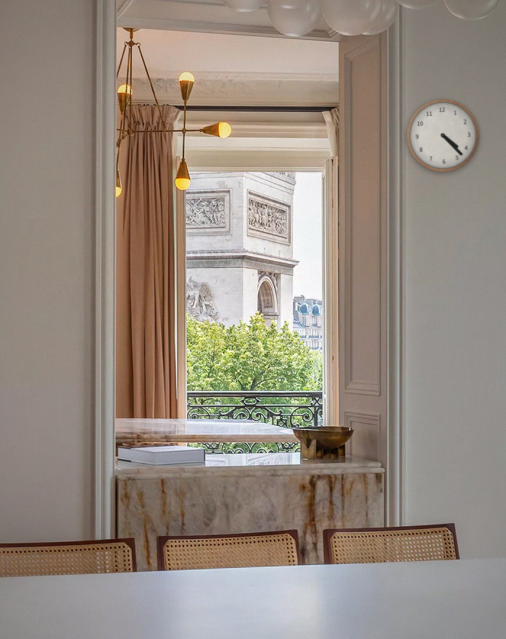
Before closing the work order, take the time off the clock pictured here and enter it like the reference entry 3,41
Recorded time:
4,23
